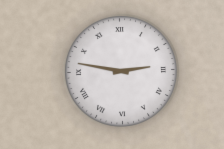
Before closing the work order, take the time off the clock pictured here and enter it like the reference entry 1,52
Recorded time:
2,47
